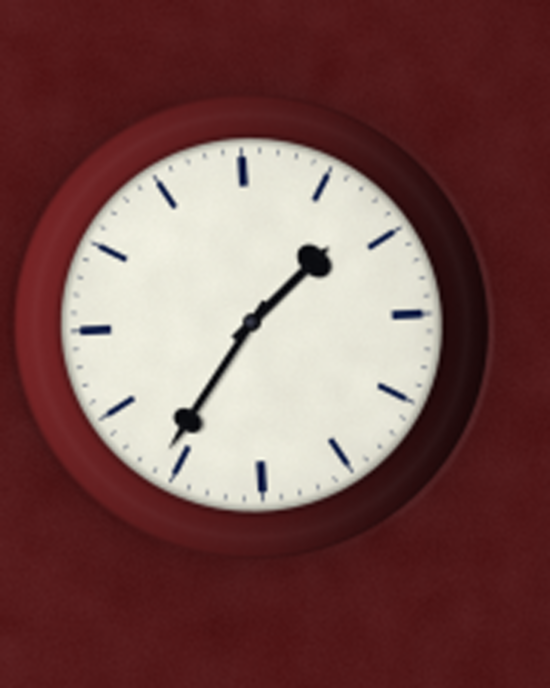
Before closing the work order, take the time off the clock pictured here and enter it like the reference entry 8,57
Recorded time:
1,36
